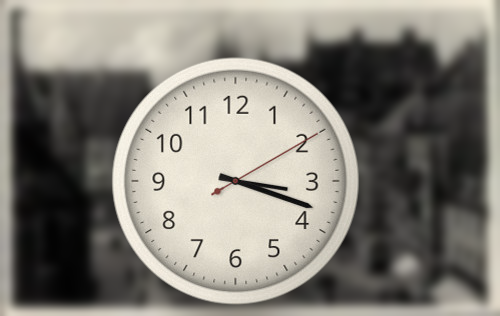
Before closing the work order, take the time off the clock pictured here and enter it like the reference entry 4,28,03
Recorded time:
3,18,10
